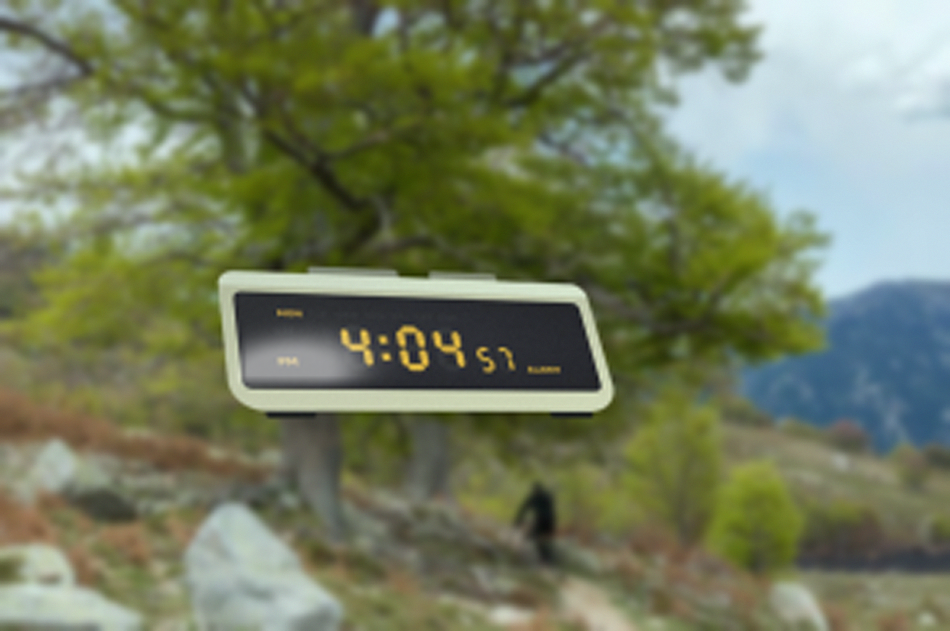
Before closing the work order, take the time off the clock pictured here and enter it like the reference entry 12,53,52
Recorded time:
4,04,57
